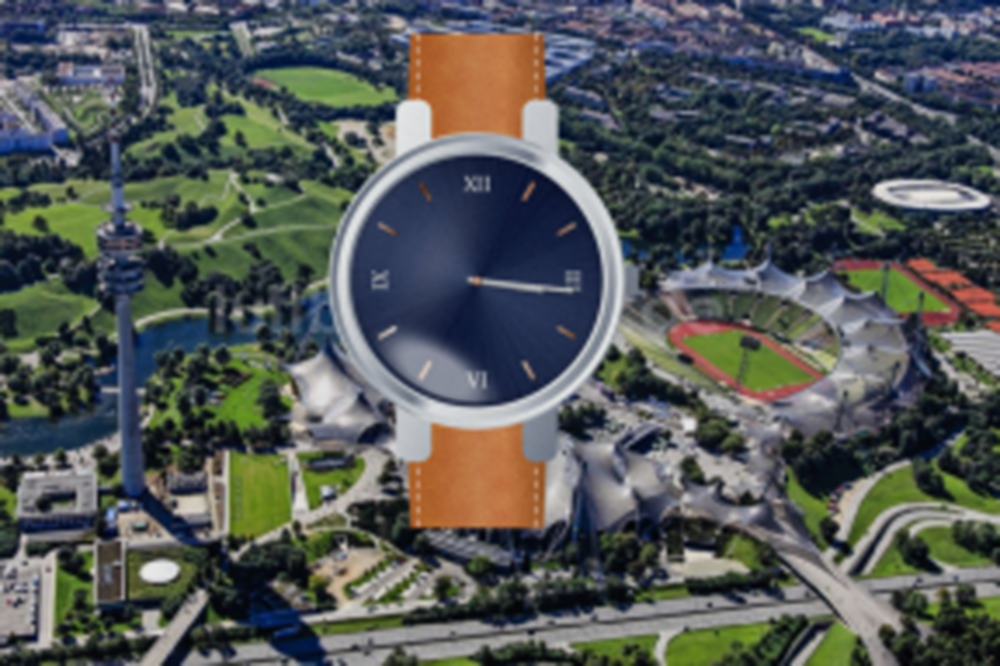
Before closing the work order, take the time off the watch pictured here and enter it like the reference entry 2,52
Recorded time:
3,16
